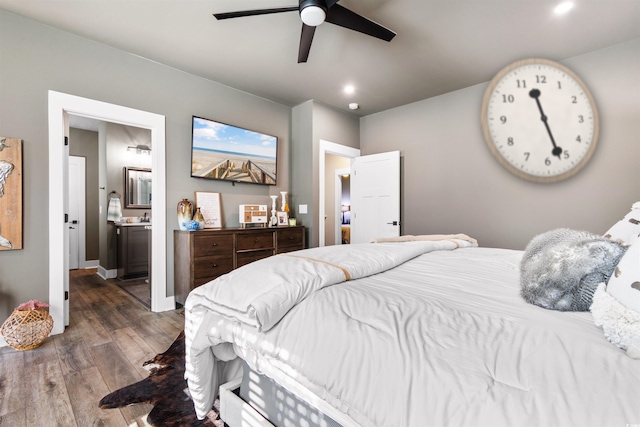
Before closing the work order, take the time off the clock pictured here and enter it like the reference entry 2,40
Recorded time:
11,27
